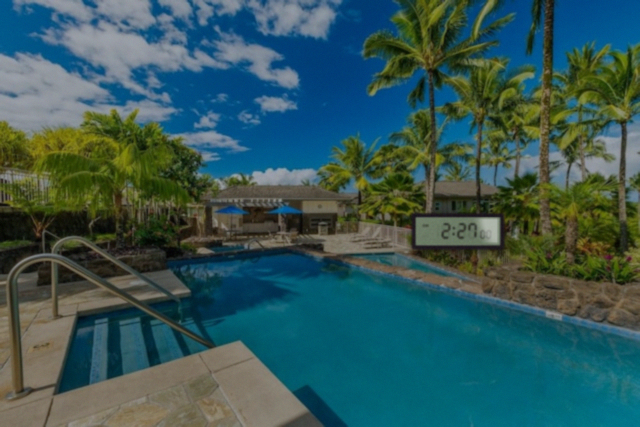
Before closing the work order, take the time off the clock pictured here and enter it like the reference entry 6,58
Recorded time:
2,27
